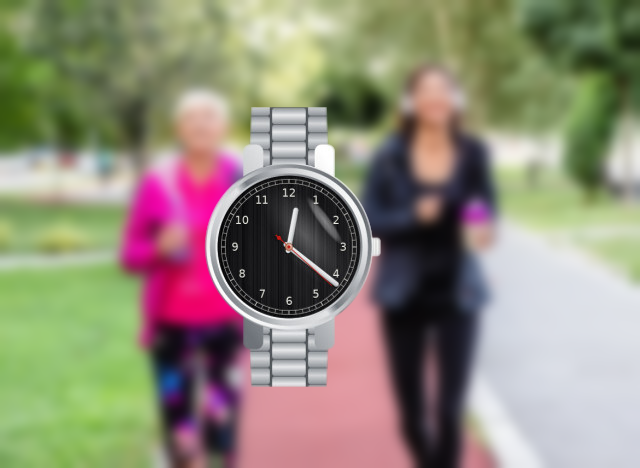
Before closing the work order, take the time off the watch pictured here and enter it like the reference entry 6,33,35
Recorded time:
12,21,22
